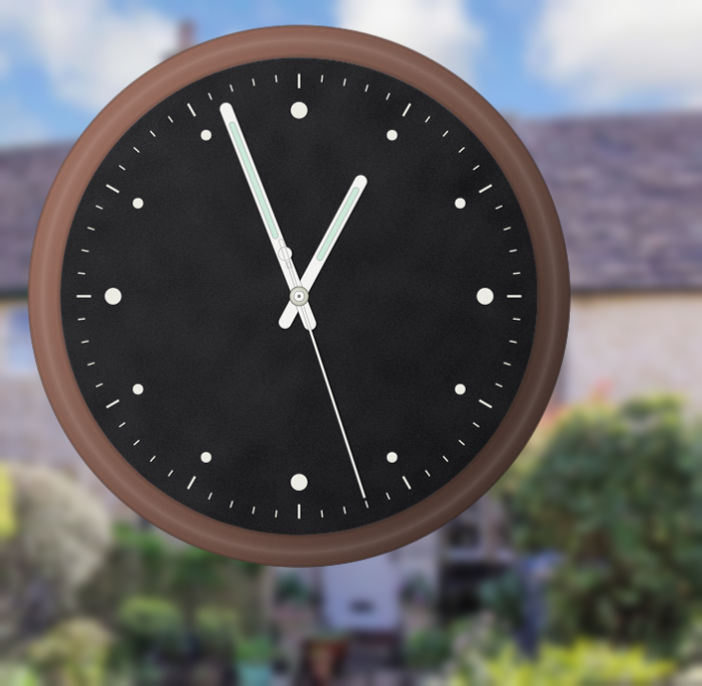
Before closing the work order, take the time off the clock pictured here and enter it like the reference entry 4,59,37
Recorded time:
12,56,27
